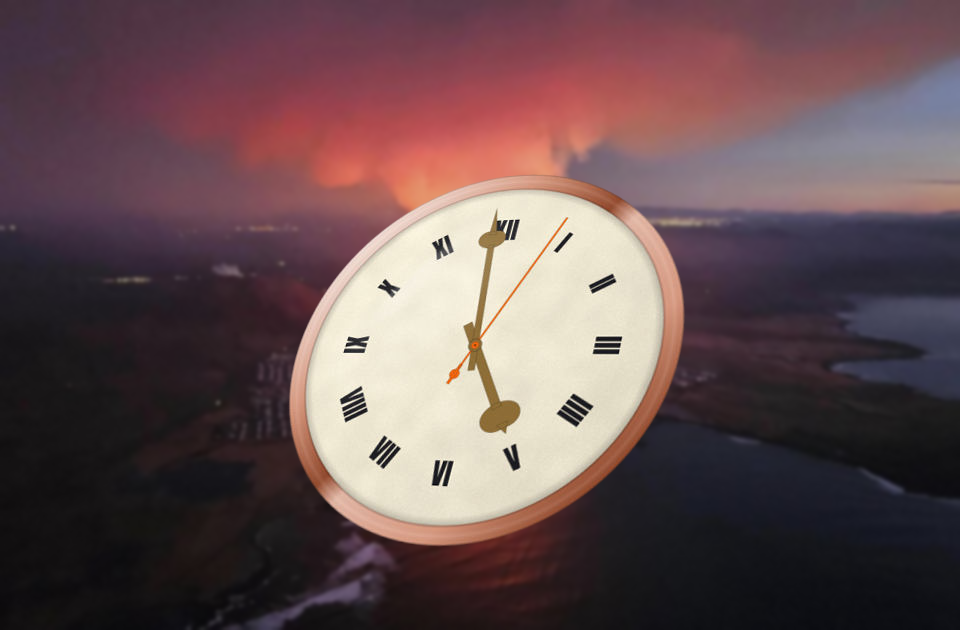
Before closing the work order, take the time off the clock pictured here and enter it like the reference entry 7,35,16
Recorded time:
4,59,04
